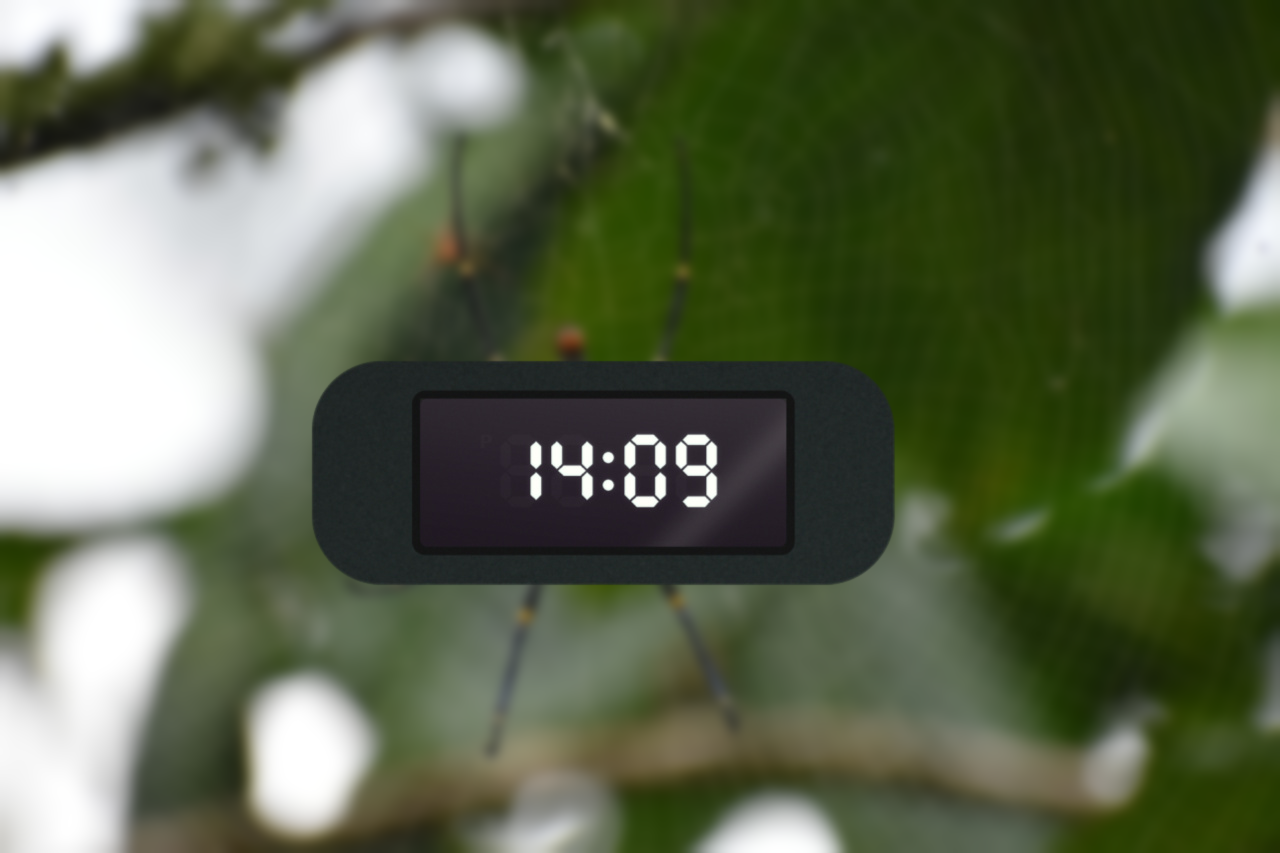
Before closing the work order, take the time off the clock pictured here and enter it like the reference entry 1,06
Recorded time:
14,09
